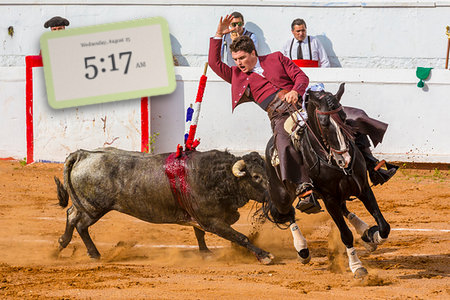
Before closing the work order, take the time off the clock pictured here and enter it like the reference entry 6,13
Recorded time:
5,17
